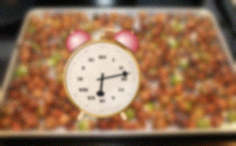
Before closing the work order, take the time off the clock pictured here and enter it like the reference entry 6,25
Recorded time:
6,13
